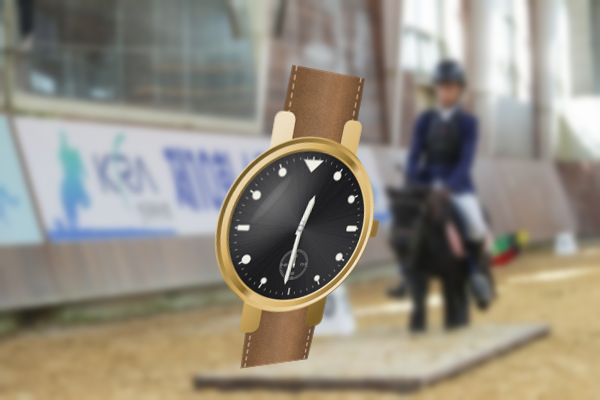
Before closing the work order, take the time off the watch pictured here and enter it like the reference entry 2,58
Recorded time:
12,31
